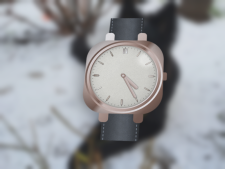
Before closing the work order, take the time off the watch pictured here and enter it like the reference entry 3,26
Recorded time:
4,25
